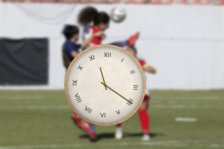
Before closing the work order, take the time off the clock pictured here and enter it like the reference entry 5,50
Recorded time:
11,20
